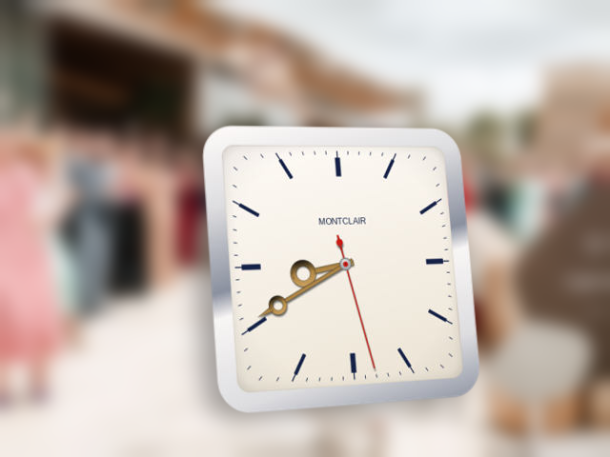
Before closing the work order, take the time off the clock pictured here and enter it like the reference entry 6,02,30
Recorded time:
8,40,28
